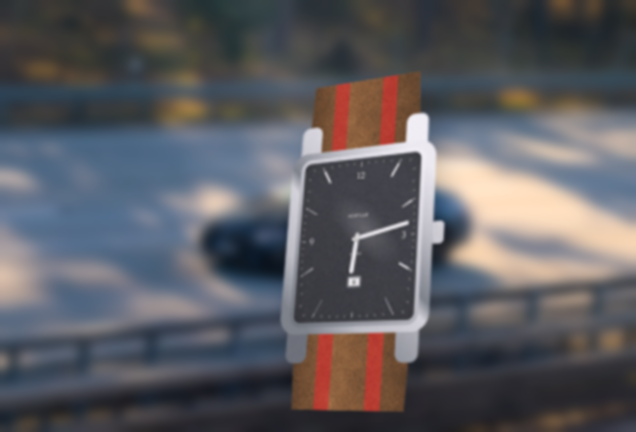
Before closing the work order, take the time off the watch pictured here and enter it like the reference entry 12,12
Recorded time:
6,13
